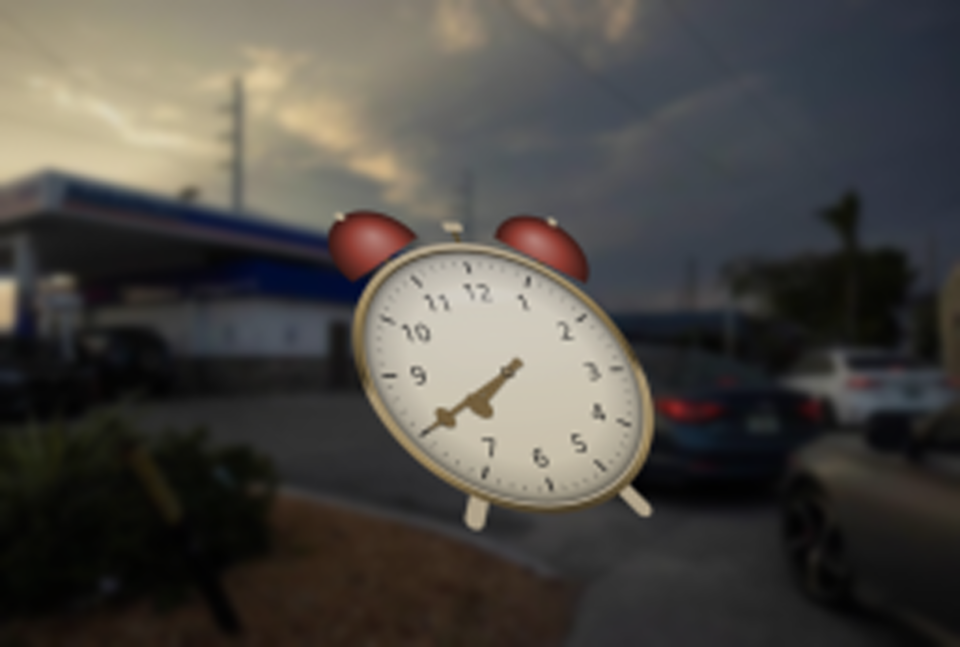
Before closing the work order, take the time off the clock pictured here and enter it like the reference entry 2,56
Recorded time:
7,40
